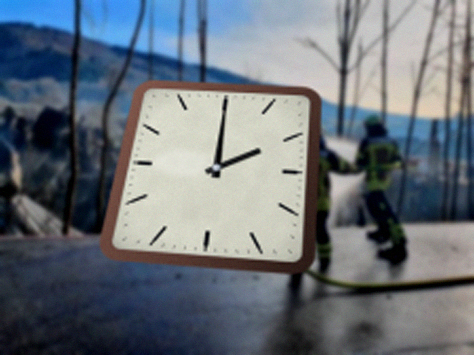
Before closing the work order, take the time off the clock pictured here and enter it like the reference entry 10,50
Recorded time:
2,00
